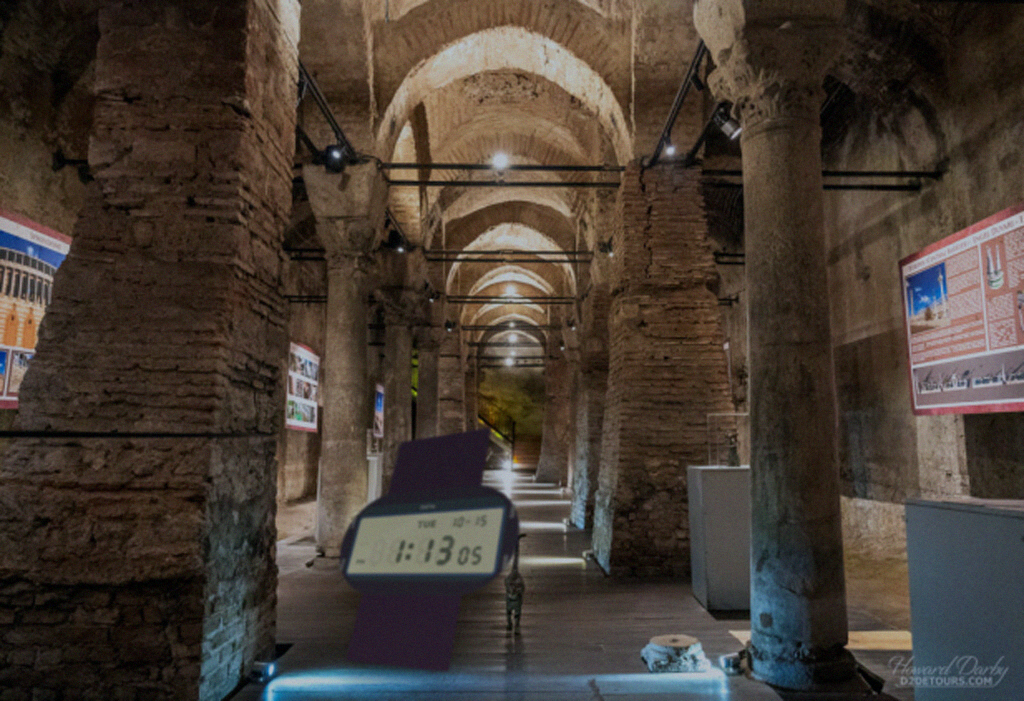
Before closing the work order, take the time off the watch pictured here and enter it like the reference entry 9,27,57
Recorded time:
1,13,05
